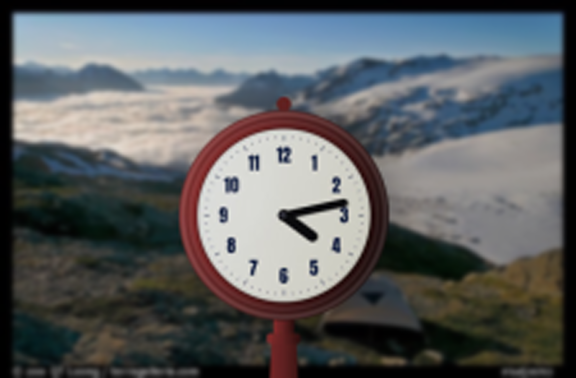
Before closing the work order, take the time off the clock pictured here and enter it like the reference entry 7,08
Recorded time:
4,13
